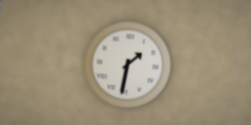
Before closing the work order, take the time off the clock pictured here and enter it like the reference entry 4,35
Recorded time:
1,31
